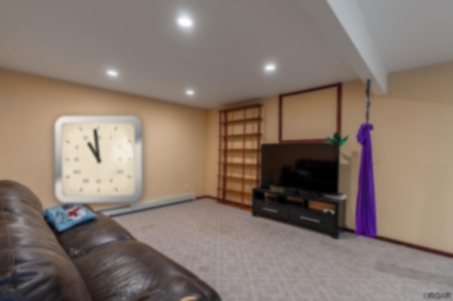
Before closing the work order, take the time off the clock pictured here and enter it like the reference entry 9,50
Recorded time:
10,59
